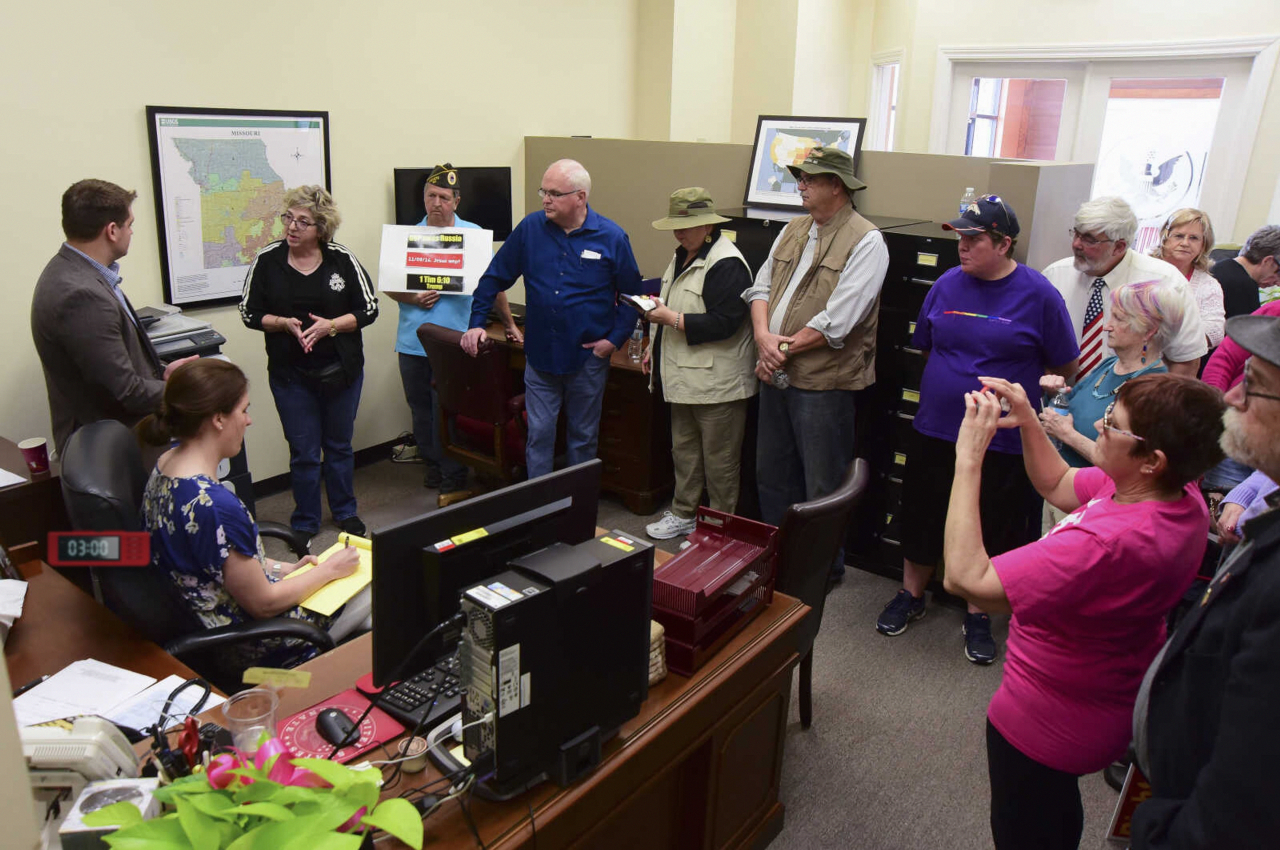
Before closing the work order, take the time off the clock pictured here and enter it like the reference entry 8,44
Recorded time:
3,00
